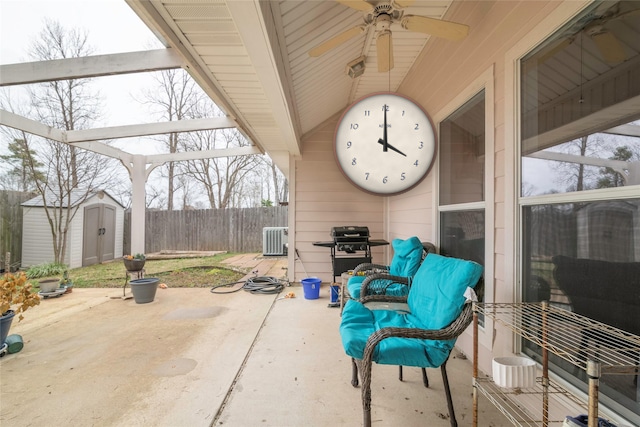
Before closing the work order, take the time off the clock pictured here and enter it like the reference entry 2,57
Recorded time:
4,00
